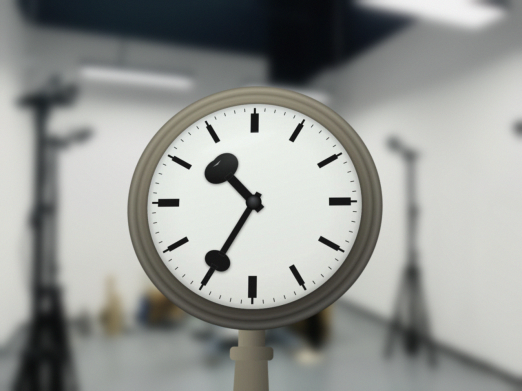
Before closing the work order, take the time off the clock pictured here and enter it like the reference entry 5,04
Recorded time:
10,35
